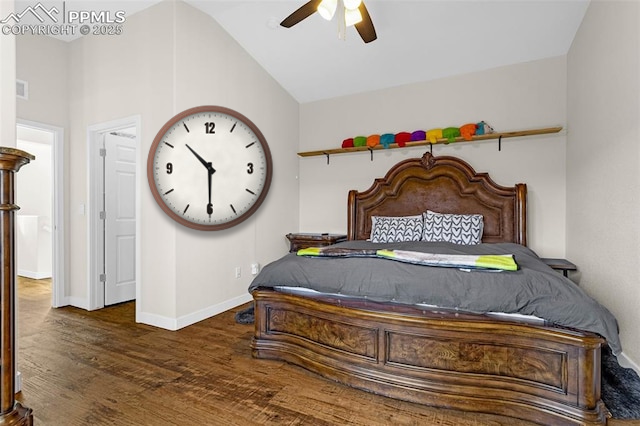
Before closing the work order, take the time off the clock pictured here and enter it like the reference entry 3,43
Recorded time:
10,30
